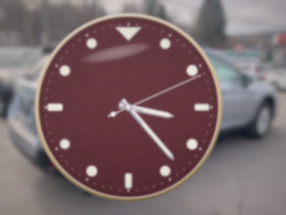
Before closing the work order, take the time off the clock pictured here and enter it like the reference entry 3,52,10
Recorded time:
3,23,11
